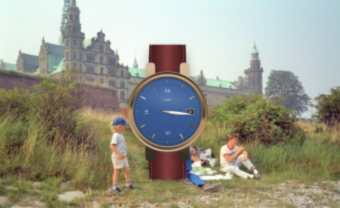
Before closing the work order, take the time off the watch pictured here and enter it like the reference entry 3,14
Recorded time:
3,16
